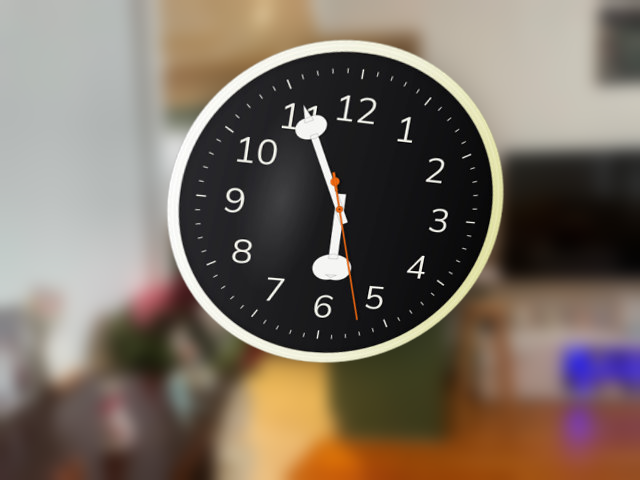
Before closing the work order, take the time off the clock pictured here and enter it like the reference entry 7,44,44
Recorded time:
5,55,27
